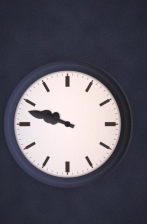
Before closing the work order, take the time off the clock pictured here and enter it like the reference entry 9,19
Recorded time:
9,48
